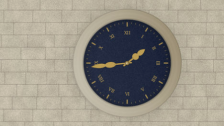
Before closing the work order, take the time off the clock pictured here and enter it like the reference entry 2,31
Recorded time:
1,44
